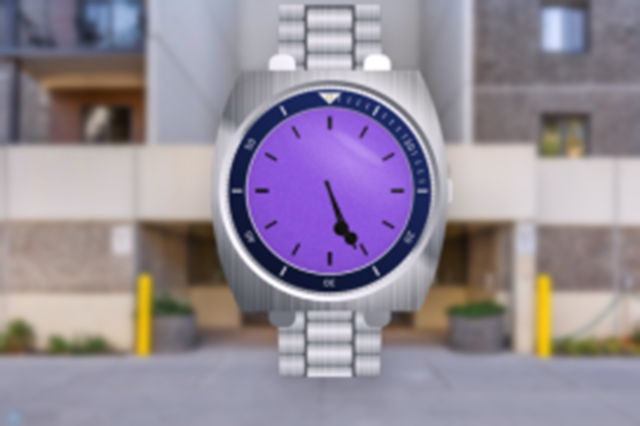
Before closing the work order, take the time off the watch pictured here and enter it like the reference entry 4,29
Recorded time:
5,26
